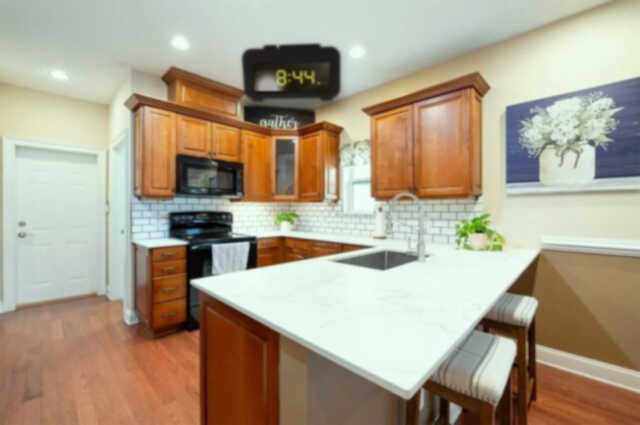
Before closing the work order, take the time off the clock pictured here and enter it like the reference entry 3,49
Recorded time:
8,44
